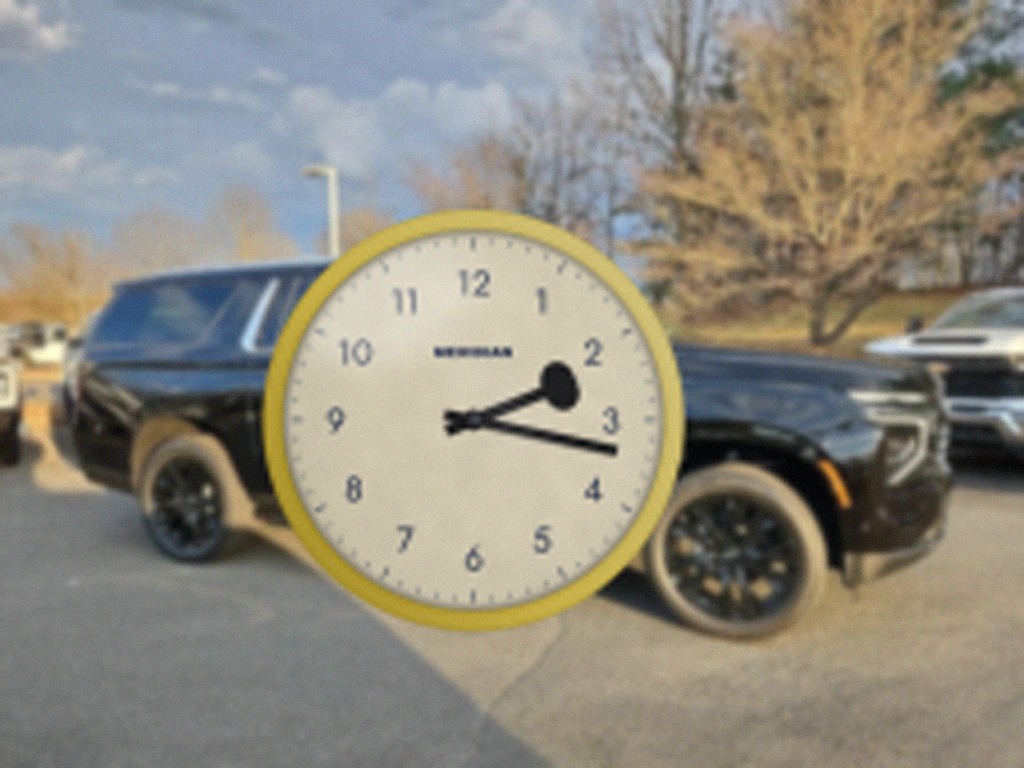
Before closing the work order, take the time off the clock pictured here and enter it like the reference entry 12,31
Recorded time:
2,17
